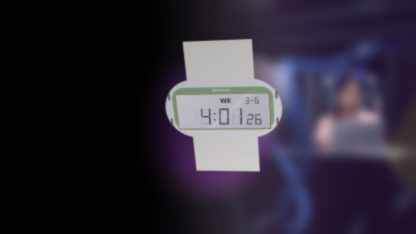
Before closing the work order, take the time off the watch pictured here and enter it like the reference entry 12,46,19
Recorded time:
4,01,26
